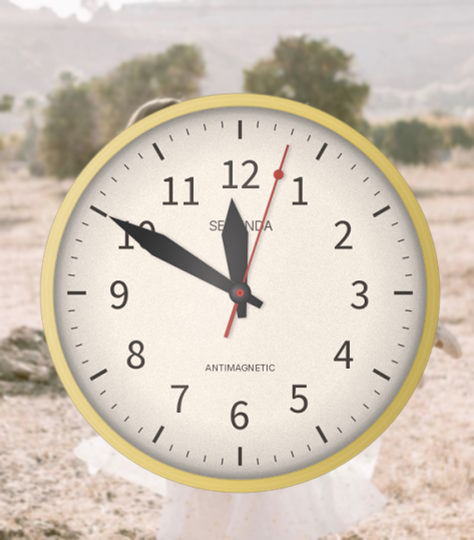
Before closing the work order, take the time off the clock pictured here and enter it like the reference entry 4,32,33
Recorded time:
11,50,03
